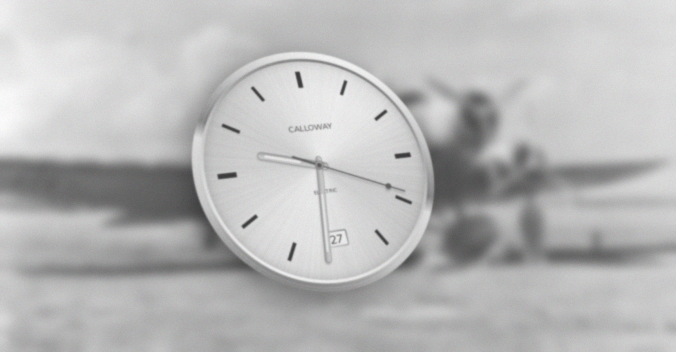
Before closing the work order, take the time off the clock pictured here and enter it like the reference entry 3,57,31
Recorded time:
9,31,19
